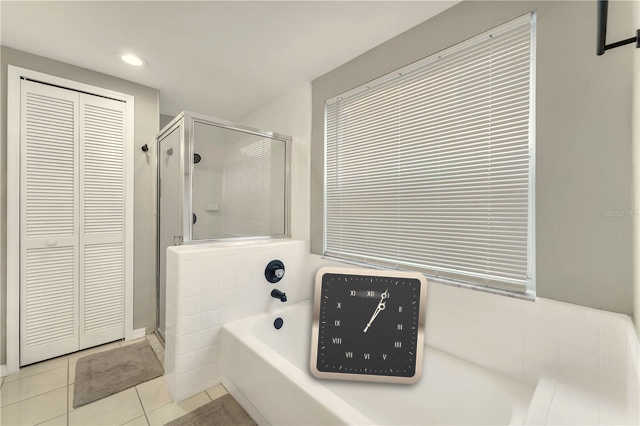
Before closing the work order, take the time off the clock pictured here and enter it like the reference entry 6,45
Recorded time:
1,04
